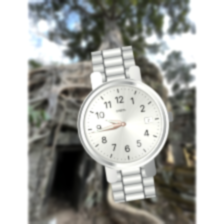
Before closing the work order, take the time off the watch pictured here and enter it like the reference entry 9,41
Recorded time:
9,44
